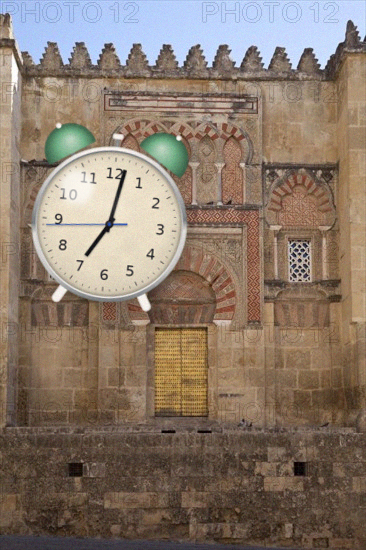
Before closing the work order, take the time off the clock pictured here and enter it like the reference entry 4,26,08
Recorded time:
7,01,44
